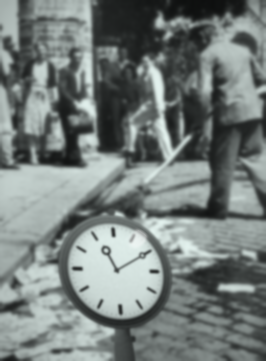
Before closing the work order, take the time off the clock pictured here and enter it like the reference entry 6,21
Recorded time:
11,10
